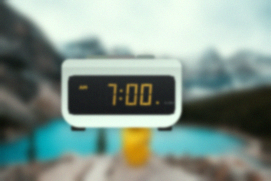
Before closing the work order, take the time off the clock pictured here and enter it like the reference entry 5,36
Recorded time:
7,00
